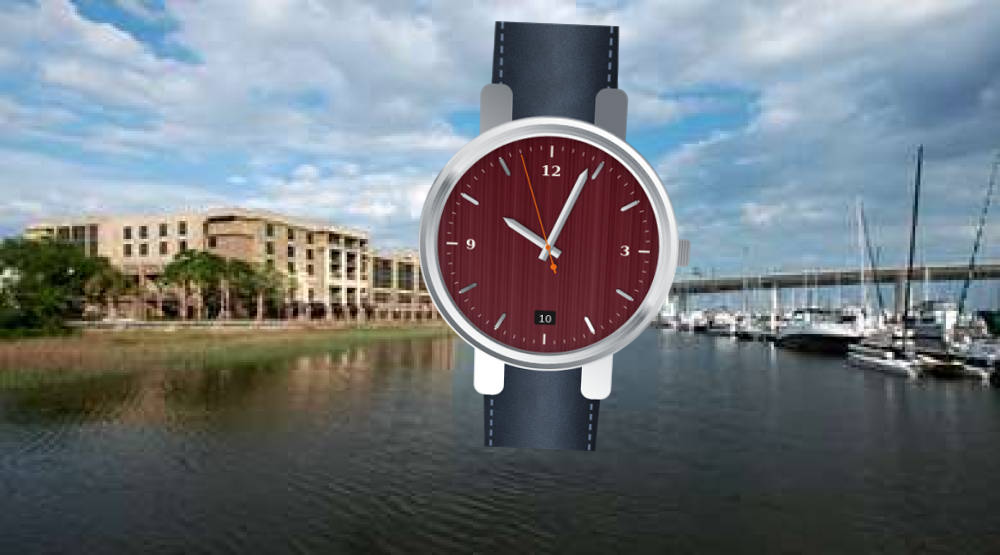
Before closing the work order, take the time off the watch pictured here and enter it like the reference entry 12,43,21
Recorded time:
10,03,57
